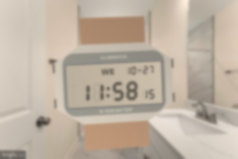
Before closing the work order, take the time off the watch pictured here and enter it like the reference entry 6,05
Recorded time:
11,58
